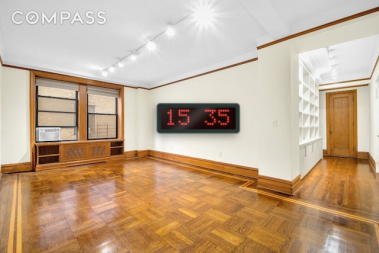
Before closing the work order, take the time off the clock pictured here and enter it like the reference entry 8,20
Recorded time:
15,35
